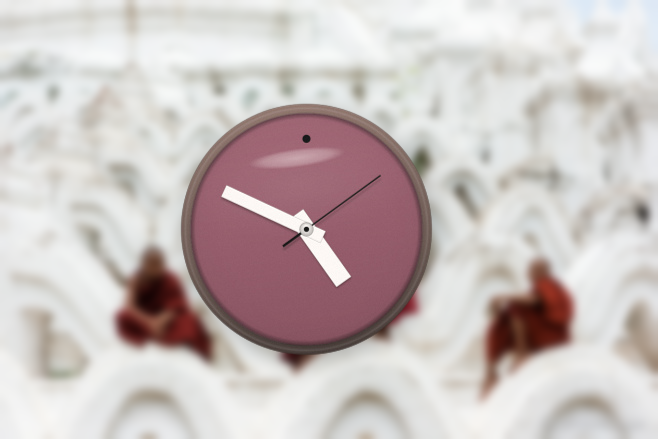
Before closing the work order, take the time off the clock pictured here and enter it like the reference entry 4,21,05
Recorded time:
4,49,09
